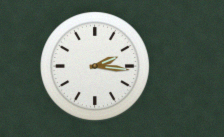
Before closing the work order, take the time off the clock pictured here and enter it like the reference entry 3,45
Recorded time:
2,16
